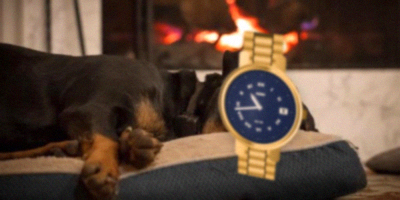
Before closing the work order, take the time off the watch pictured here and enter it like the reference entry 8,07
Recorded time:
10,43
